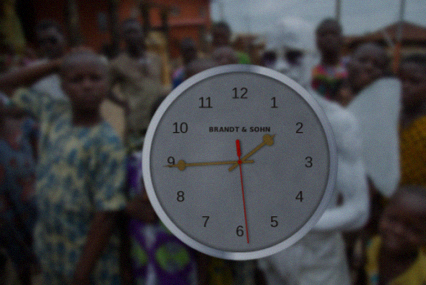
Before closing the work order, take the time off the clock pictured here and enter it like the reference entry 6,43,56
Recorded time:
1,44,29
